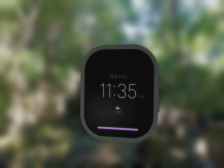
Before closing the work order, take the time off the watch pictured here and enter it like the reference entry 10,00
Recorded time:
11,35
